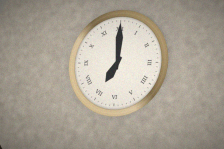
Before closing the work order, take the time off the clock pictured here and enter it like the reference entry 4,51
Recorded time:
7,00
